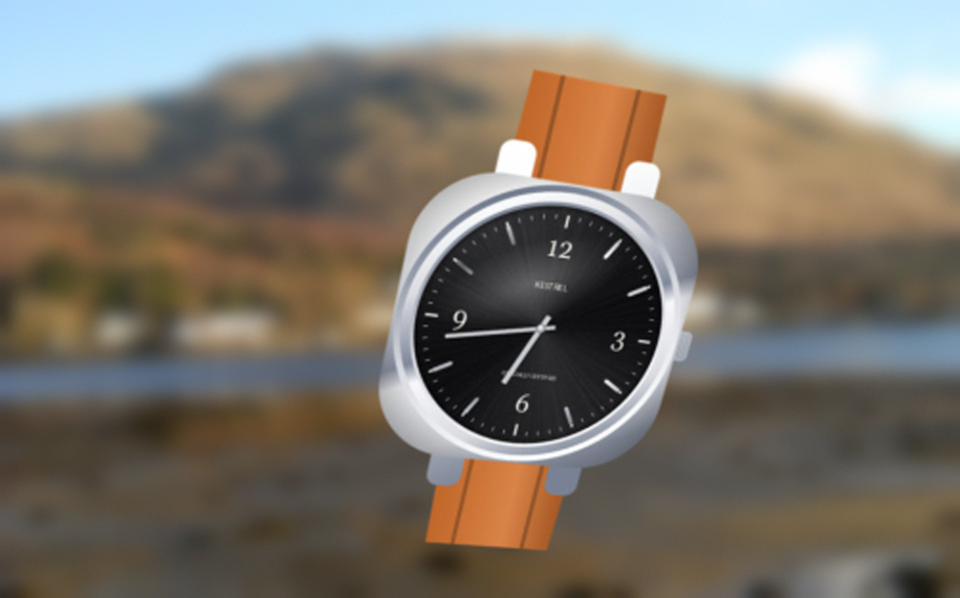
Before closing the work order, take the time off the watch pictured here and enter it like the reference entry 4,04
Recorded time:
6,43
